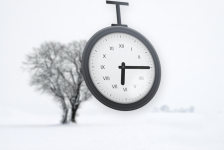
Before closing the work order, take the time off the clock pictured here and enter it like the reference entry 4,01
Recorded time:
6,15
